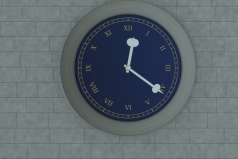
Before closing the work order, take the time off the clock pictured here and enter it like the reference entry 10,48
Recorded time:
12,21
